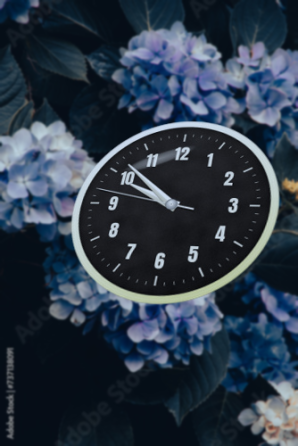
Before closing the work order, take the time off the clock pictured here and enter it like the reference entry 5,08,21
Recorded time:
9,51,47
